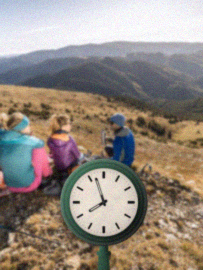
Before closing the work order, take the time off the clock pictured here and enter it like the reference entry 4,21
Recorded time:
7,57
